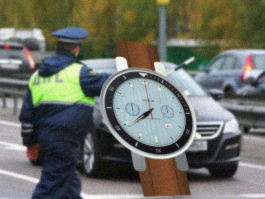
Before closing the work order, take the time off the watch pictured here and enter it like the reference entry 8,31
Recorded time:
7,39
